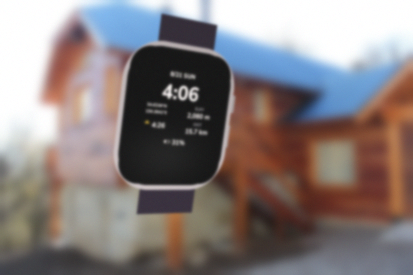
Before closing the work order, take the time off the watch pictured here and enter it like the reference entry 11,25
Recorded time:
4,06
